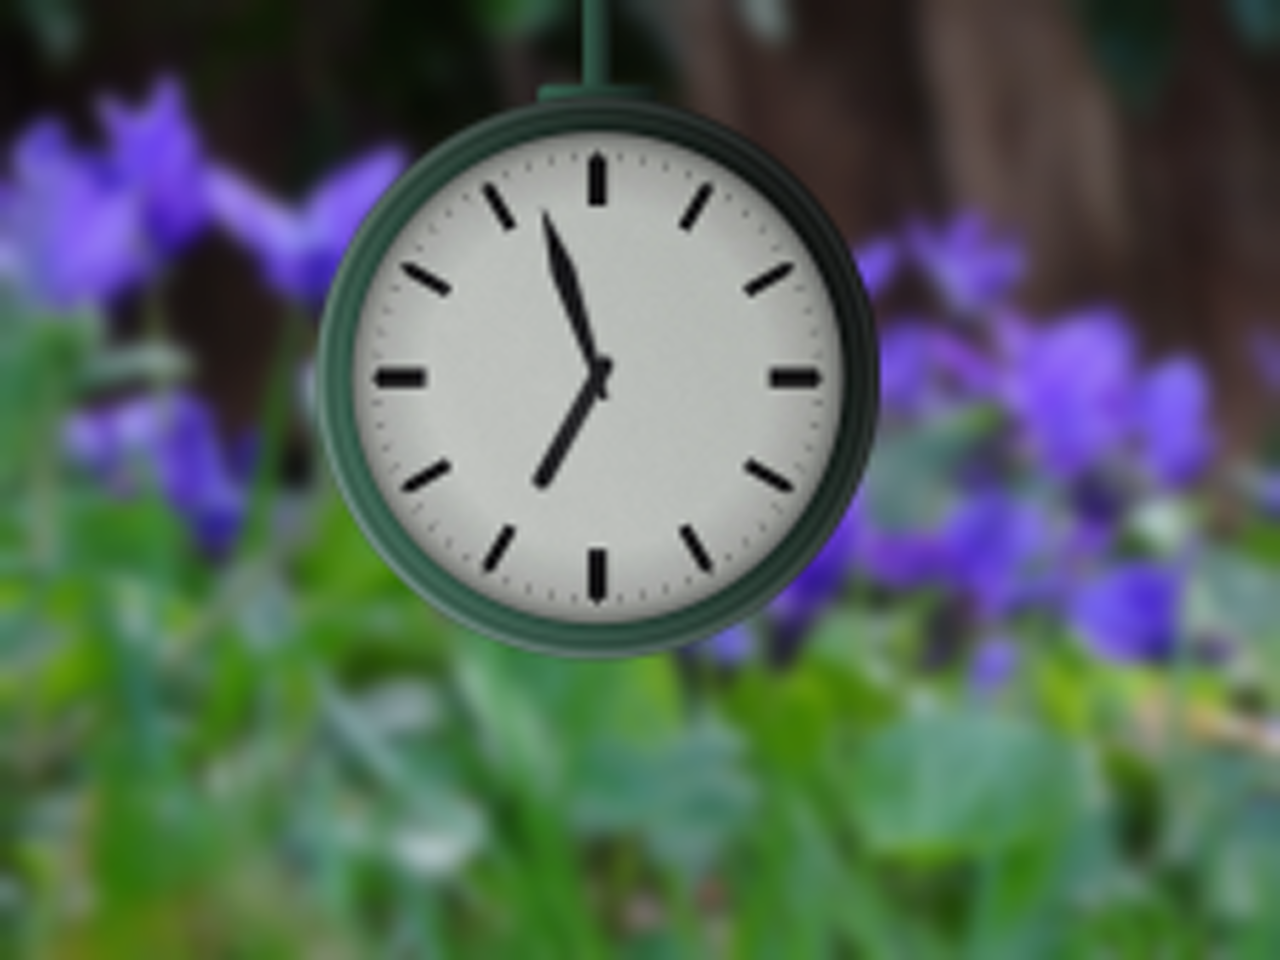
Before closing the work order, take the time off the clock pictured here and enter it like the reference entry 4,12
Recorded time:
6,57
